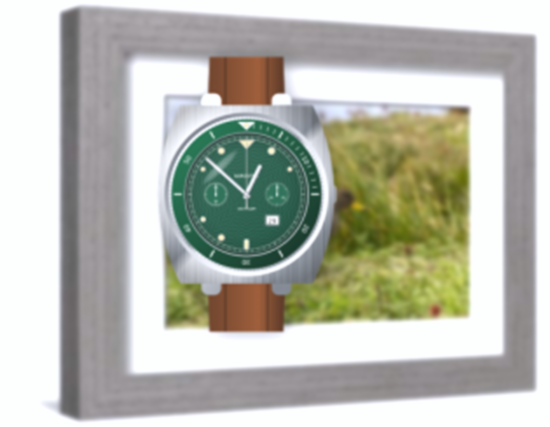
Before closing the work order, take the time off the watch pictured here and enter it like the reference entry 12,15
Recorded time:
12,52
